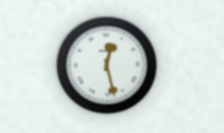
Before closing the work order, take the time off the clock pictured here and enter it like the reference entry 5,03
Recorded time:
12,28
